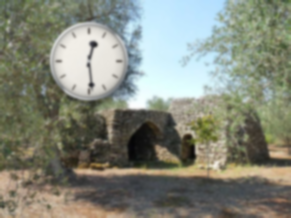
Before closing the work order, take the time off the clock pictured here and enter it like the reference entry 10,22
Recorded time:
12,29
